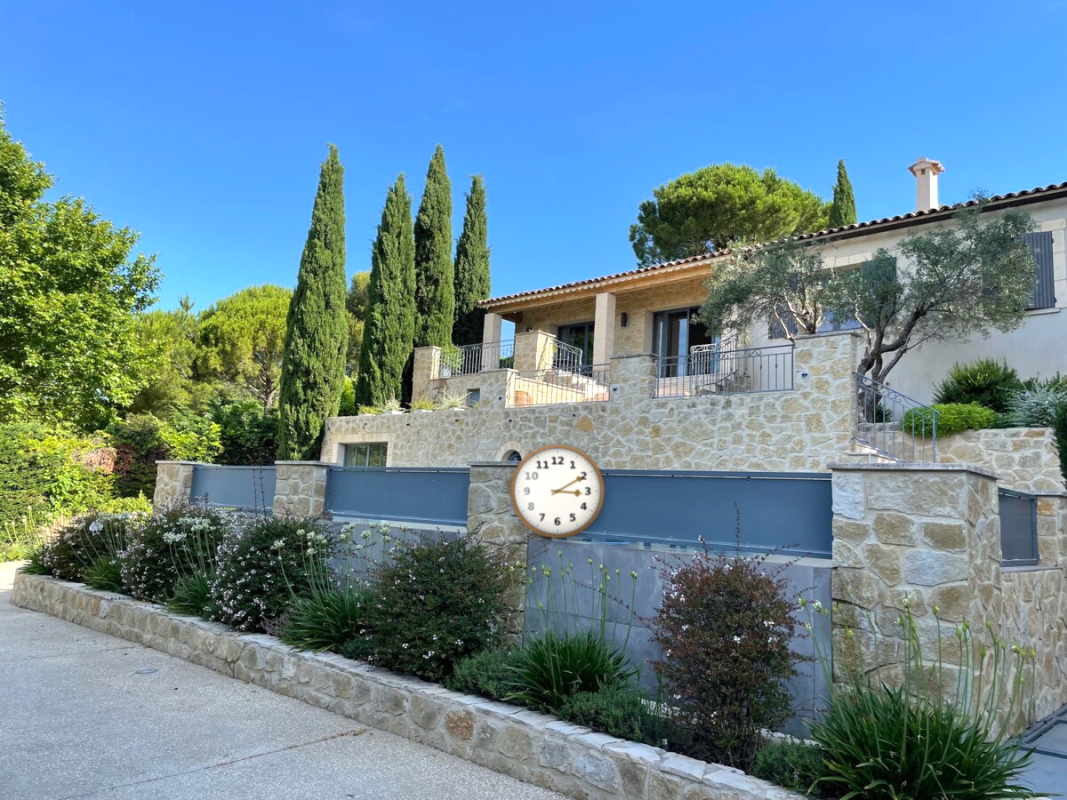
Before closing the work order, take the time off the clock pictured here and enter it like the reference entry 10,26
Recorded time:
3,10
